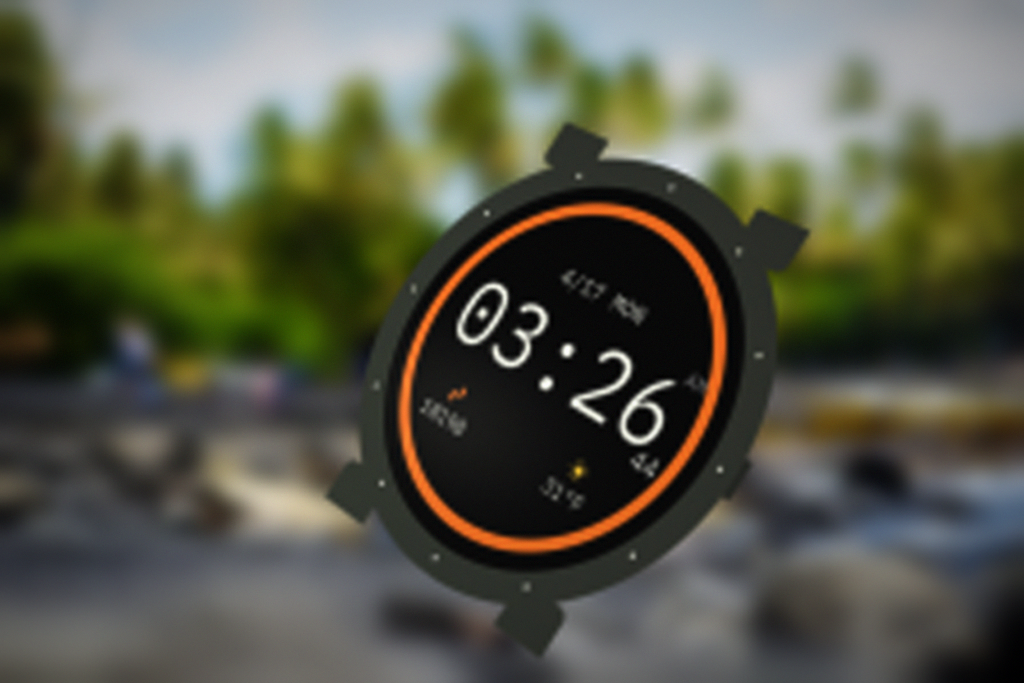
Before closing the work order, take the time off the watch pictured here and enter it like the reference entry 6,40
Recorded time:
3,26
